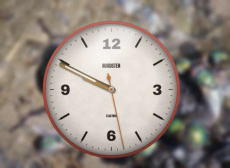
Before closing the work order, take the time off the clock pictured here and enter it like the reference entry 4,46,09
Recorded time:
9,49,28
